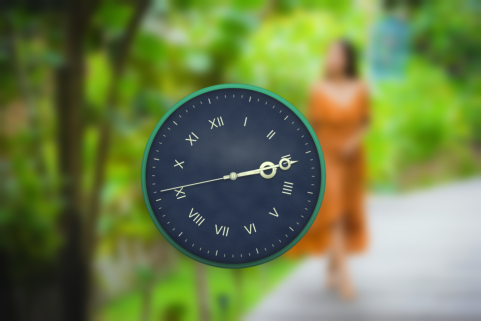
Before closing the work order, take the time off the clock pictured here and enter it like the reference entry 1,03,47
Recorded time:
3,15,46
